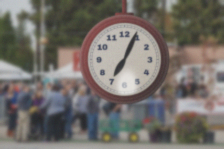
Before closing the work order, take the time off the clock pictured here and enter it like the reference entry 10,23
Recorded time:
7,04
